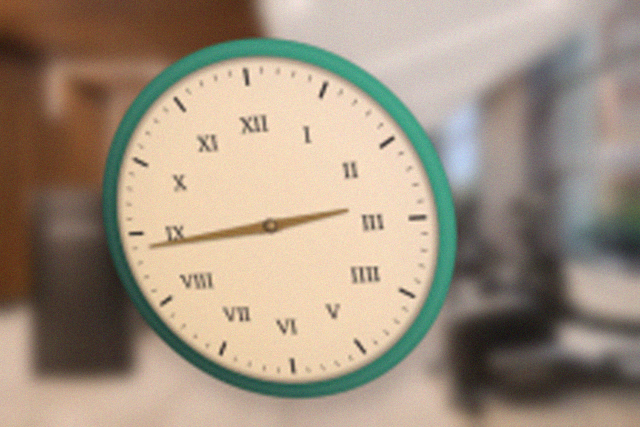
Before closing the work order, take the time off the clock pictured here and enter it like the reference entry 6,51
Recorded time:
2,44
